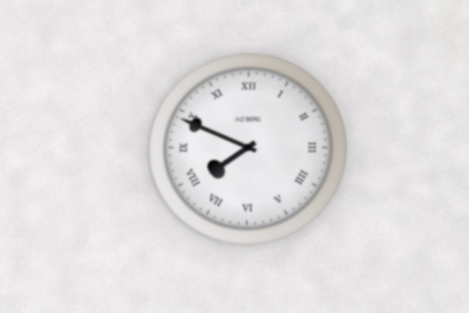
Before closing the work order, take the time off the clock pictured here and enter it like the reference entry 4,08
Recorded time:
7,49
